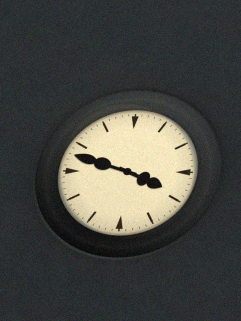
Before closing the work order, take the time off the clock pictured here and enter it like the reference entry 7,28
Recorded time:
3,48
